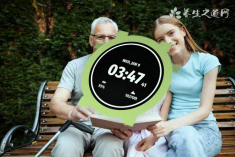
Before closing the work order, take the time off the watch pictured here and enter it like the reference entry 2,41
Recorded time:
3,47
